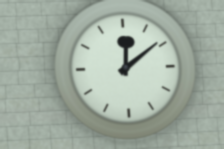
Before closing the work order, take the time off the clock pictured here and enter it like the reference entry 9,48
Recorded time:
12,09
